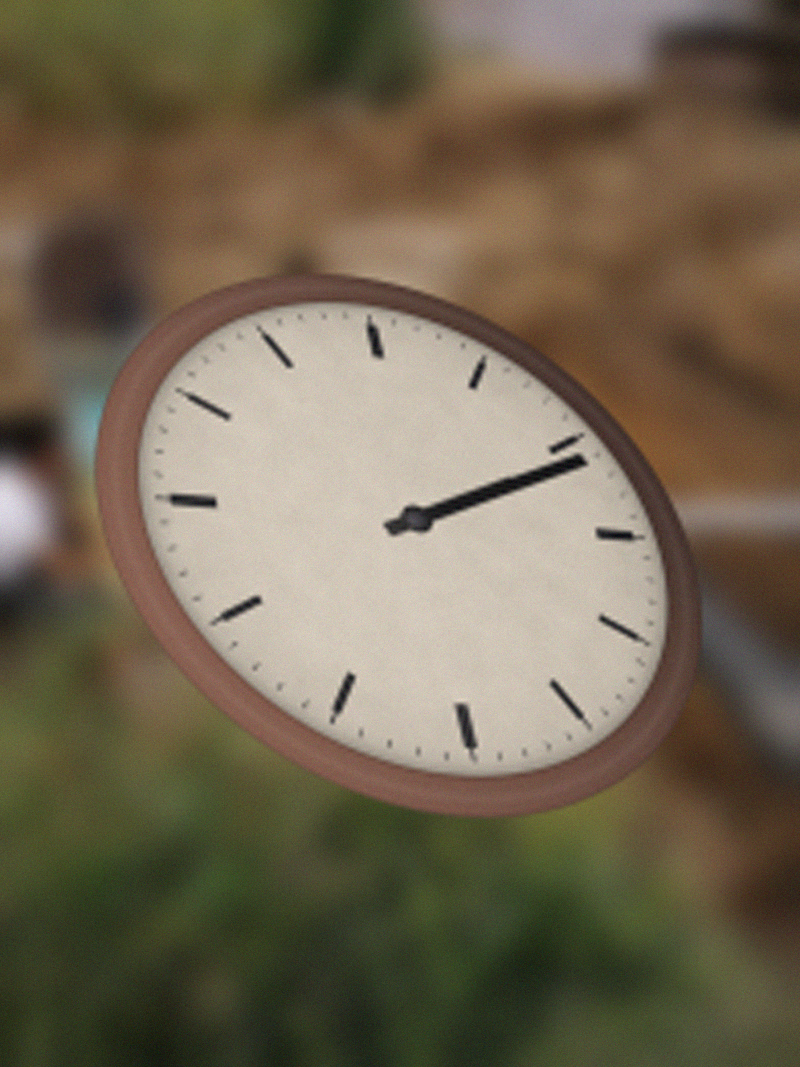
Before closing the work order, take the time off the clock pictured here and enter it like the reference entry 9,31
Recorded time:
2,11
